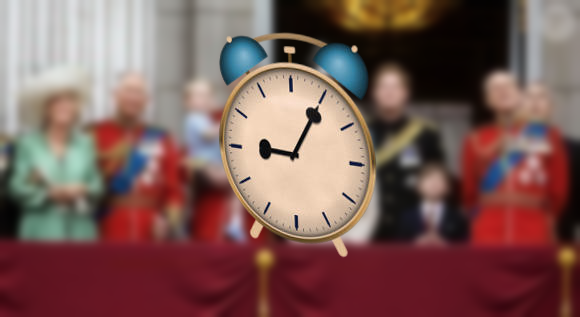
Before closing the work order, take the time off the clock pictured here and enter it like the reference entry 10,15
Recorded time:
9,05
